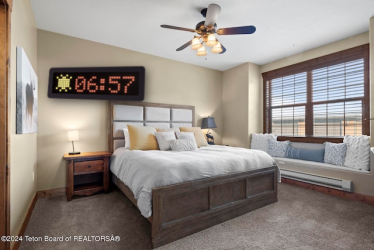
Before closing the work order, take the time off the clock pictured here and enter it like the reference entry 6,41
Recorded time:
6,57
